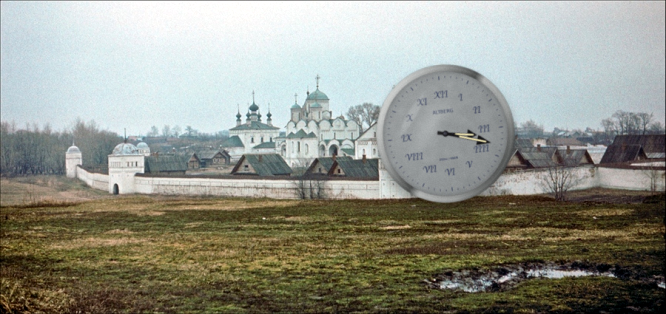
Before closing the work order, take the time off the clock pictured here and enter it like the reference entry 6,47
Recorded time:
3,18
